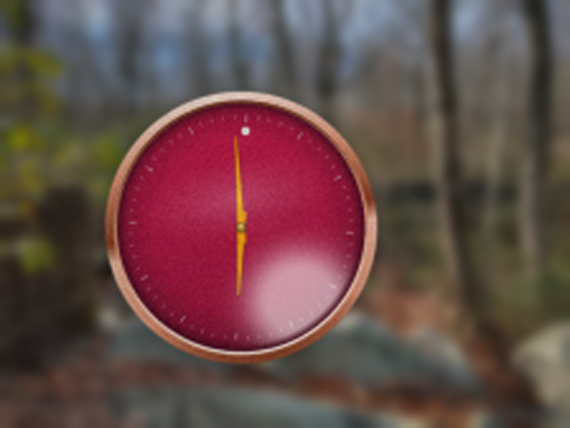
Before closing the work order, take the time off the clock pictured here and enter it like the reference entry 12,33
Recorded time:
5,59
